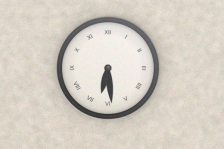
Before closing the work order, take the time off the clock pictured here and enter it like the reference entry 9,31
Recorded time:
6,29
